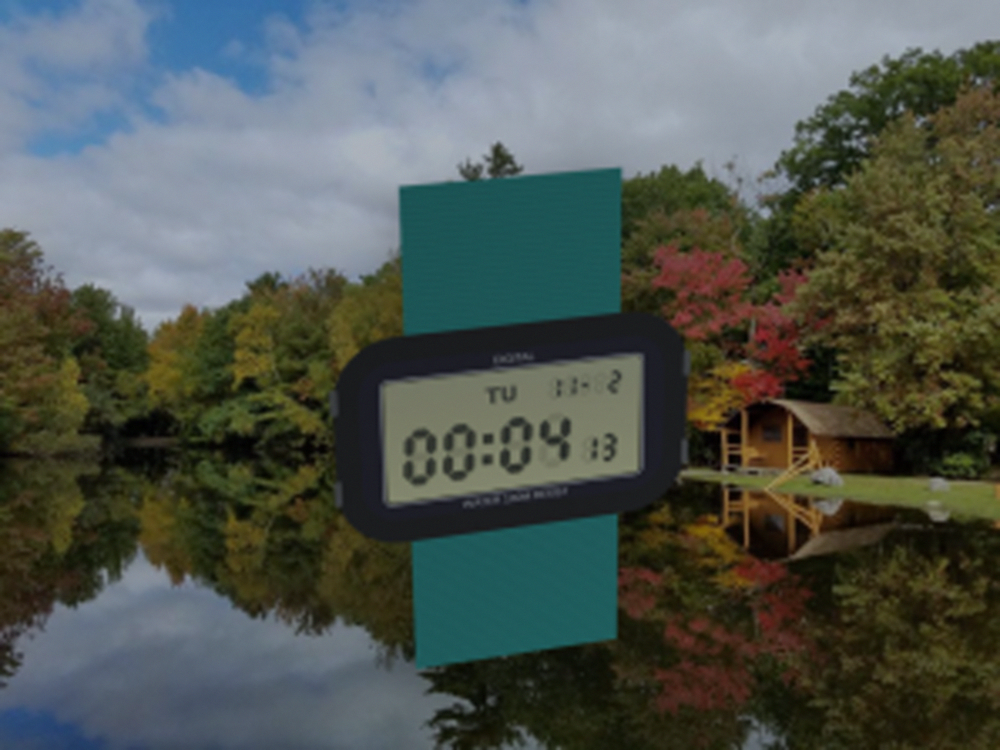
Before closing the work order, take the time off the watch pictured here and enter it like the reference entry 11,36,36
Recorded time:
0,04,13
